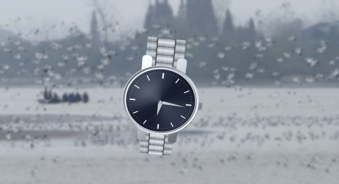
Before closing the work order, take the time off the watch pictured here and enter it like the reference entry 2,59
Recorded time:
6,16
